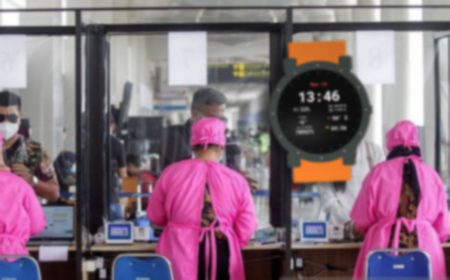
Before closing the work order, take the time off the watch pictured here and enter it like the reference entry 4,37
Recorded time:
13,46
